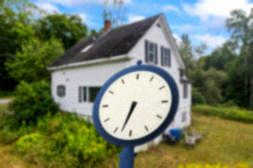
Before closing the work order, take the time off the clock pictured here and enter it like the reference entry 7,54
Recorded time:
6,33
